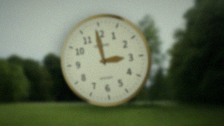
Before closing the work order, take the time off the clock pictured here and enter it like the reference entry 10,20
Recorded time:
2,59
